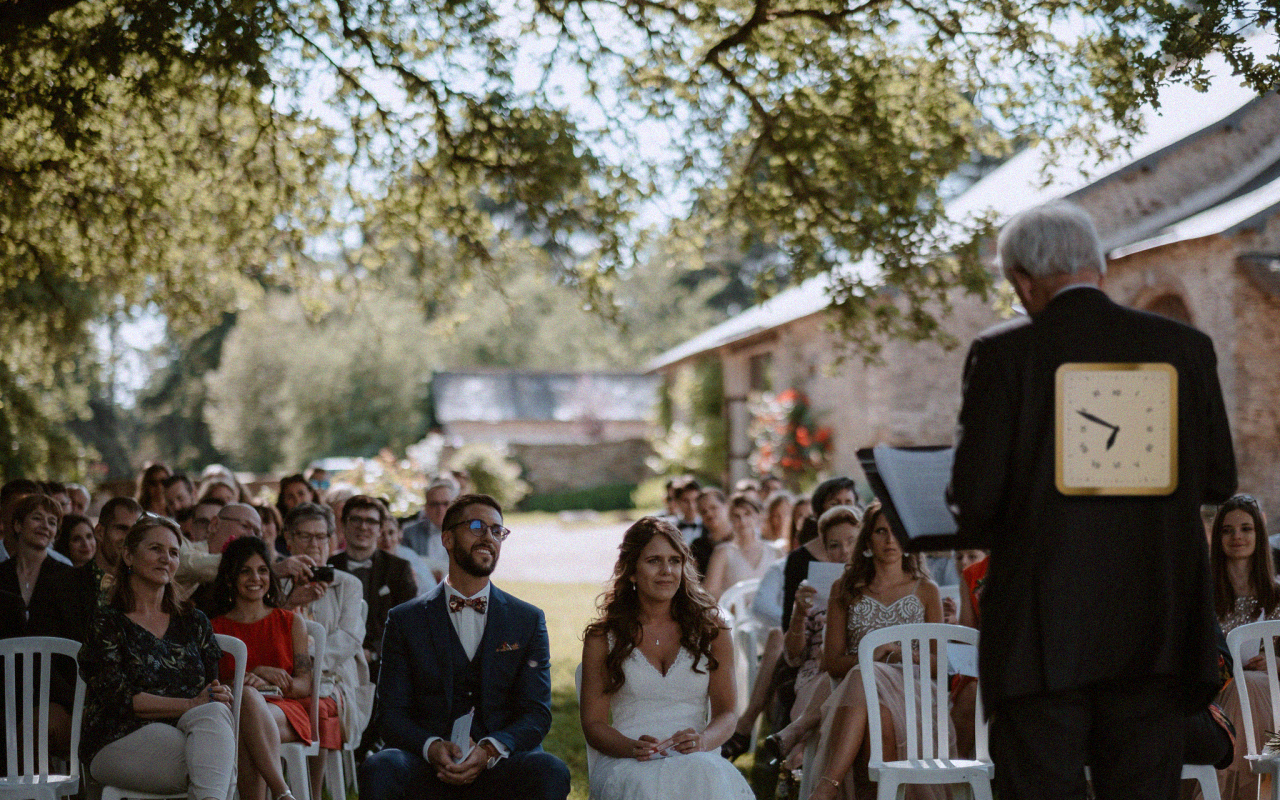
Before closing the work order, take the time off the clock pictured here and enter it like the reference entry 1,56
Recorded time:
6,49
